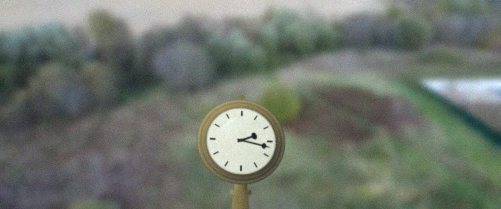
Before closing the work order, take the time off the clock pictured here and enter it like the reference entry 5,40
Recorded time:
2,17
